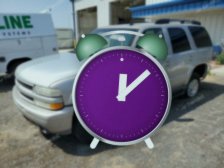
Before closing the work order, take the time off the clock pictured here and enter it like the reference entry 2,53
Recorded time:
12,08
